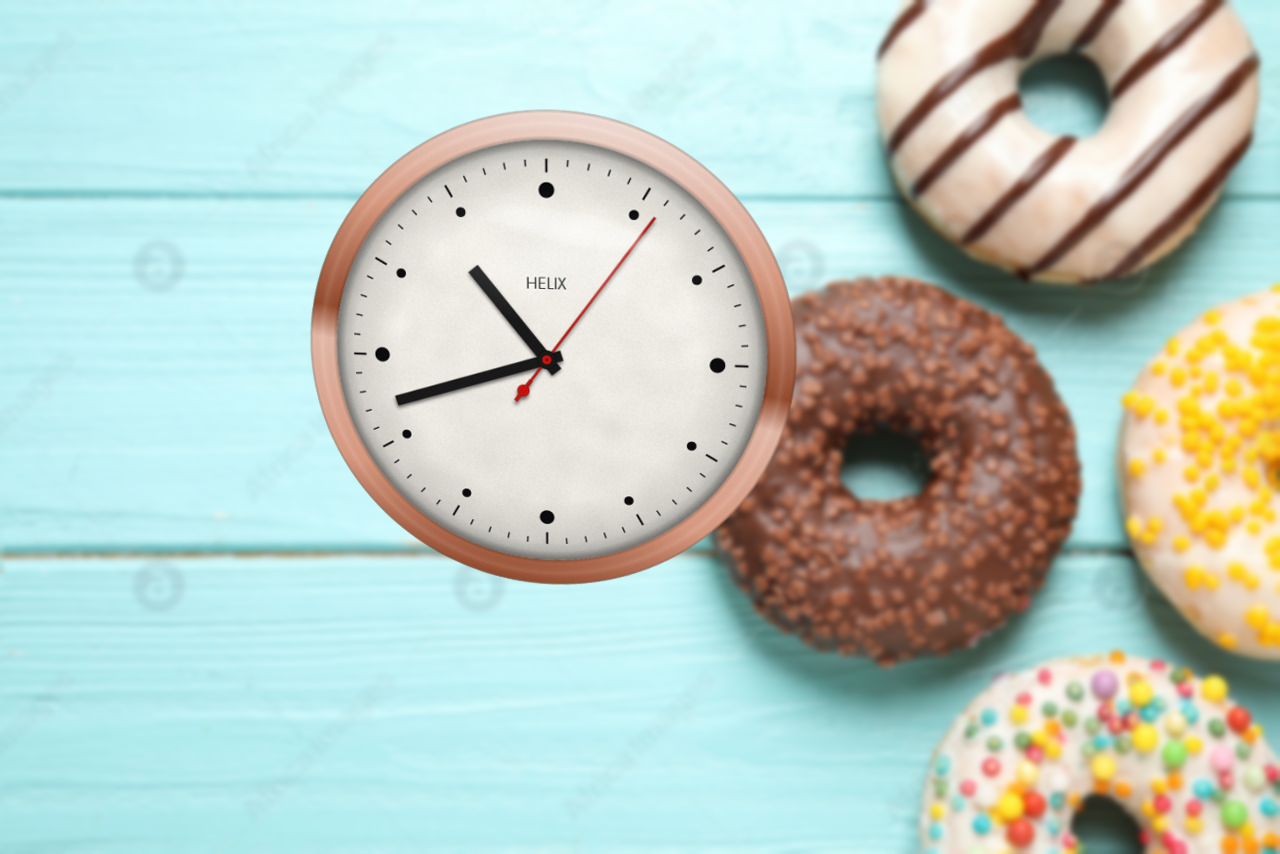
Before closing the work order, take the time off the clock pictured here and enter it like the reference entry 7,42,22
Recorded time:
10,42,06
